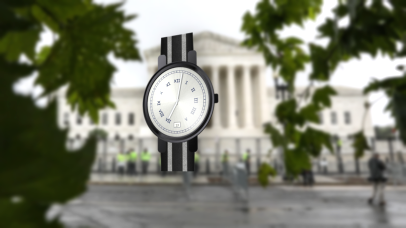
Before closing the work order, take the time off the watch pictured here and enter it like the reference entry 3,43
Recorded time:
7,02
